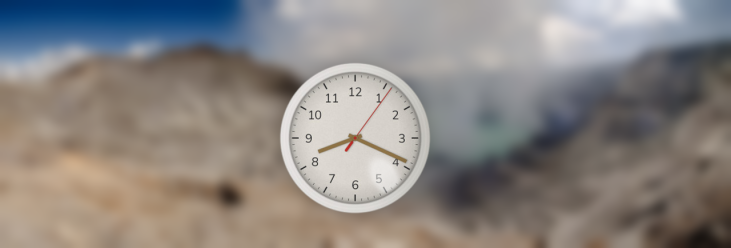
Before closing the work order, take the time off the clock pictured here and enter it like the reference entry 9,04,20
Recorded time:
8,19,06
